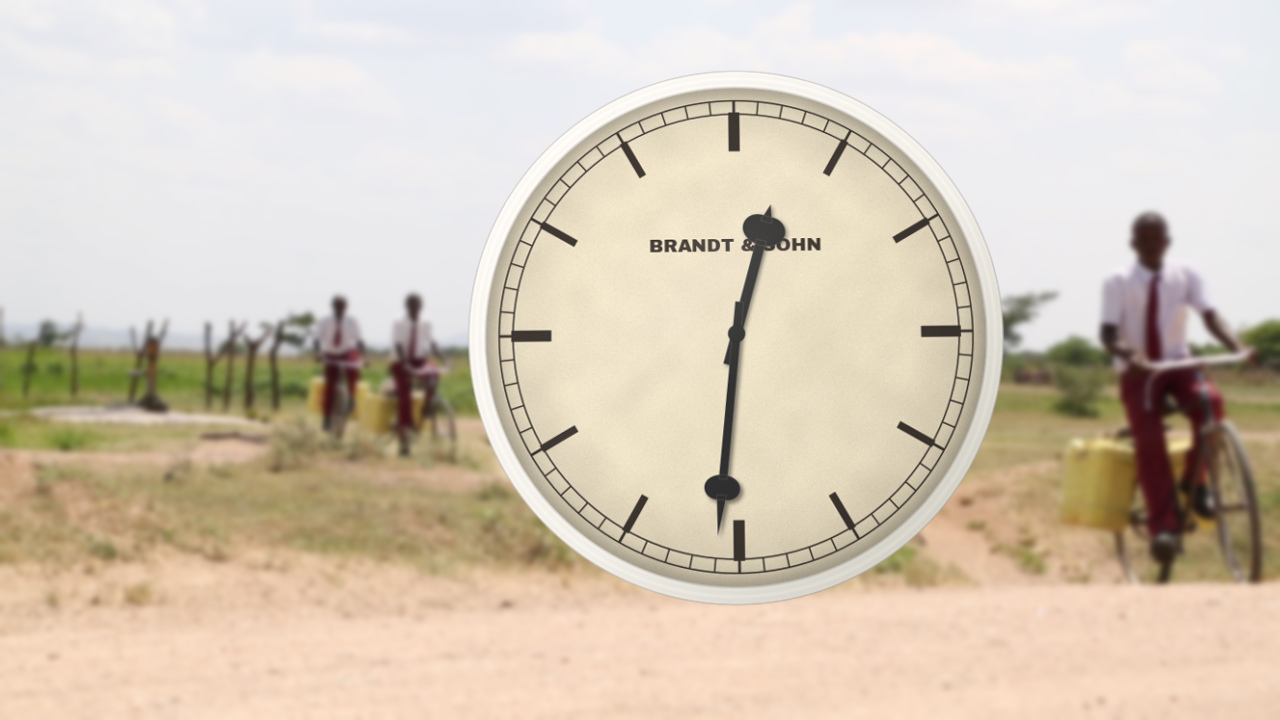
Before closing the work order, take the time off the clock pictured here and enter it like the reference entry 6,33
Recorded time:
12,31
